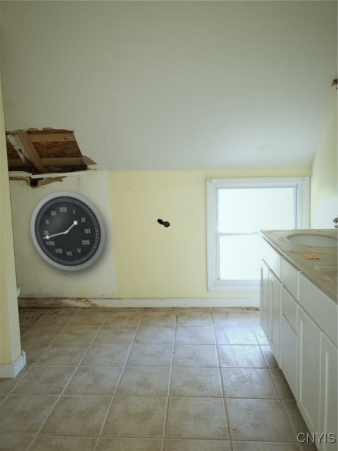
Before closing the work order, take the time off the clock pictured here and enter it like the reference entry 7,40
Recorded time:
1,43
